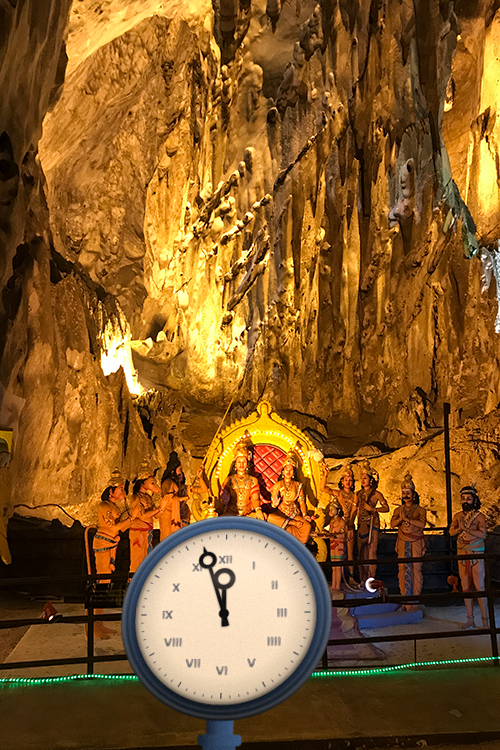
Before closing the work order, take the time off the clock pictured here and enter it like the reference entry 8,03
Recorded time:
11,57
